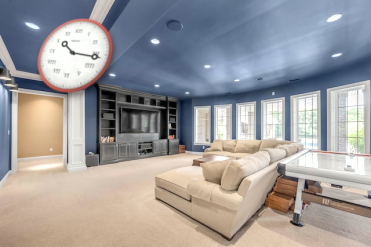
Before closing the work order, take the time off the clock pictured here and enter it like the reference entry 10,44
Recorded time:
10,16
